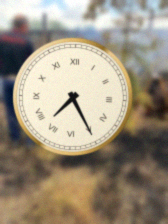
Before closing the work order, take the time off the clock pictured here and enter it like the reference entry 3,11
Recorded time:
7,25
